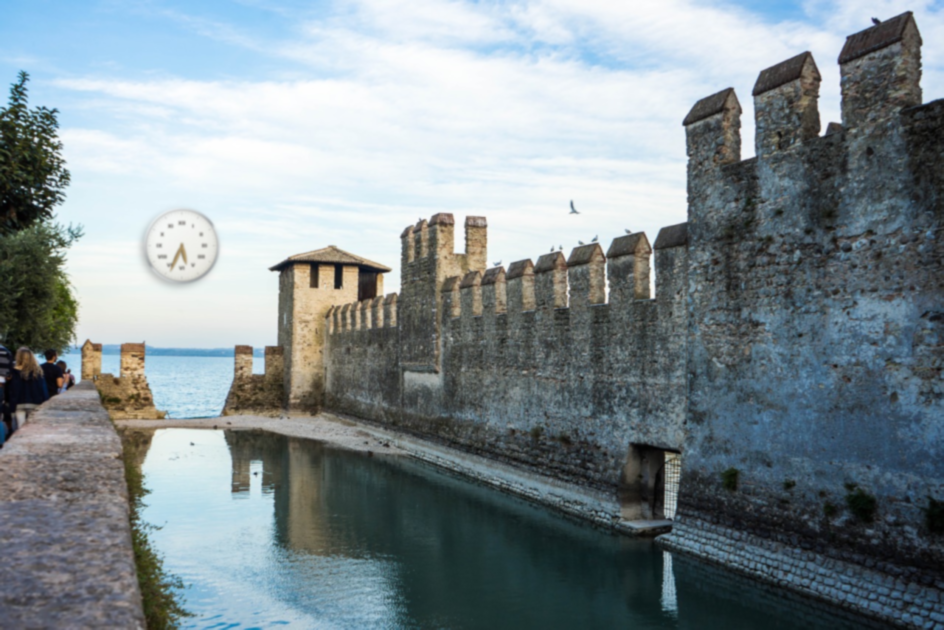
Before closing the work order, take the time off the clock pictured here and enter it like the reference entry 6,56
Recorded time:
5,34
